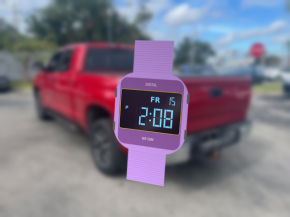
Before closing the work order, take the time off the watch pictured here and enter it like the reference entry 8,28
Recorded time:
2,08
